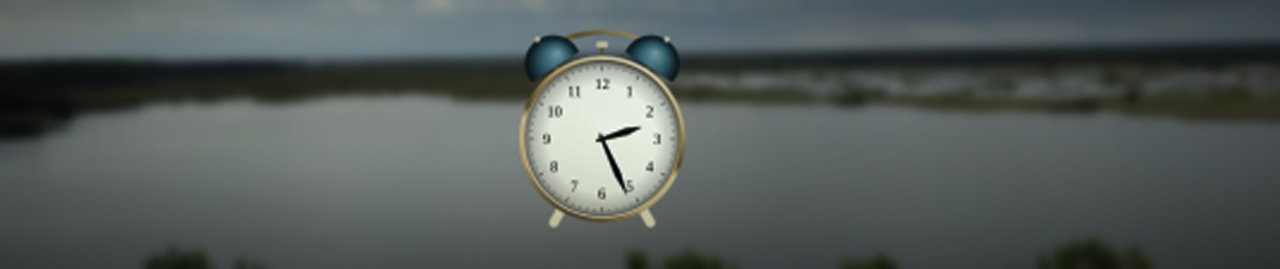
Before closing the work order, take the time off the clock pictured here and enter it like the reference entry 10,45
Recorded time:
2,26
